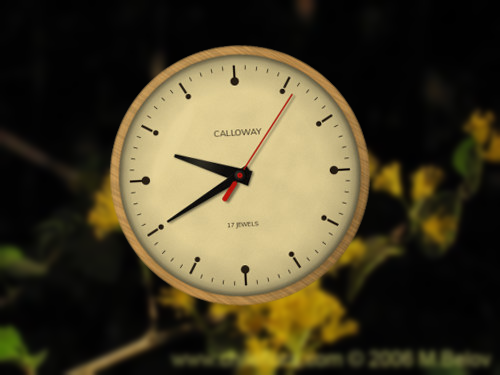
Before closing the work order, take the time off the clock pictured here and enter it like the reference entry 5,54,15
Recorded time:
9,40,06
